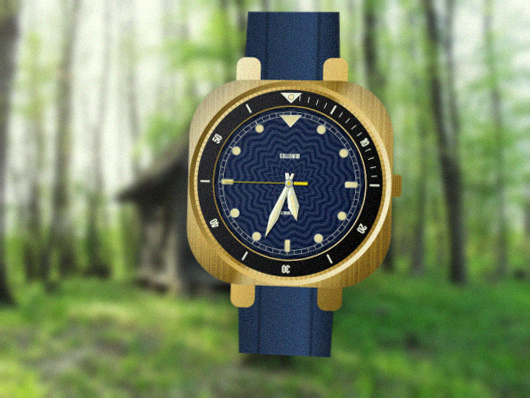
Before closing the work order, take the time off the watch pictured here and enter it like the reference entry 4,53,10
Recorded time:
5,33,45
